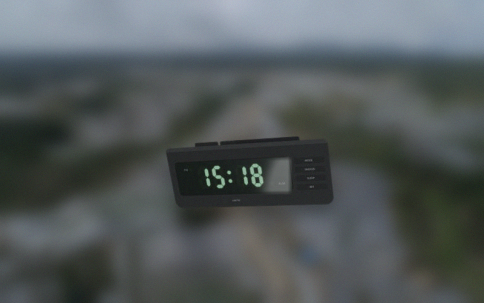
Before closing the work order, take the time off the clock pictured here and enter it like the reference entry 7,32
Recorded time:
15,18
